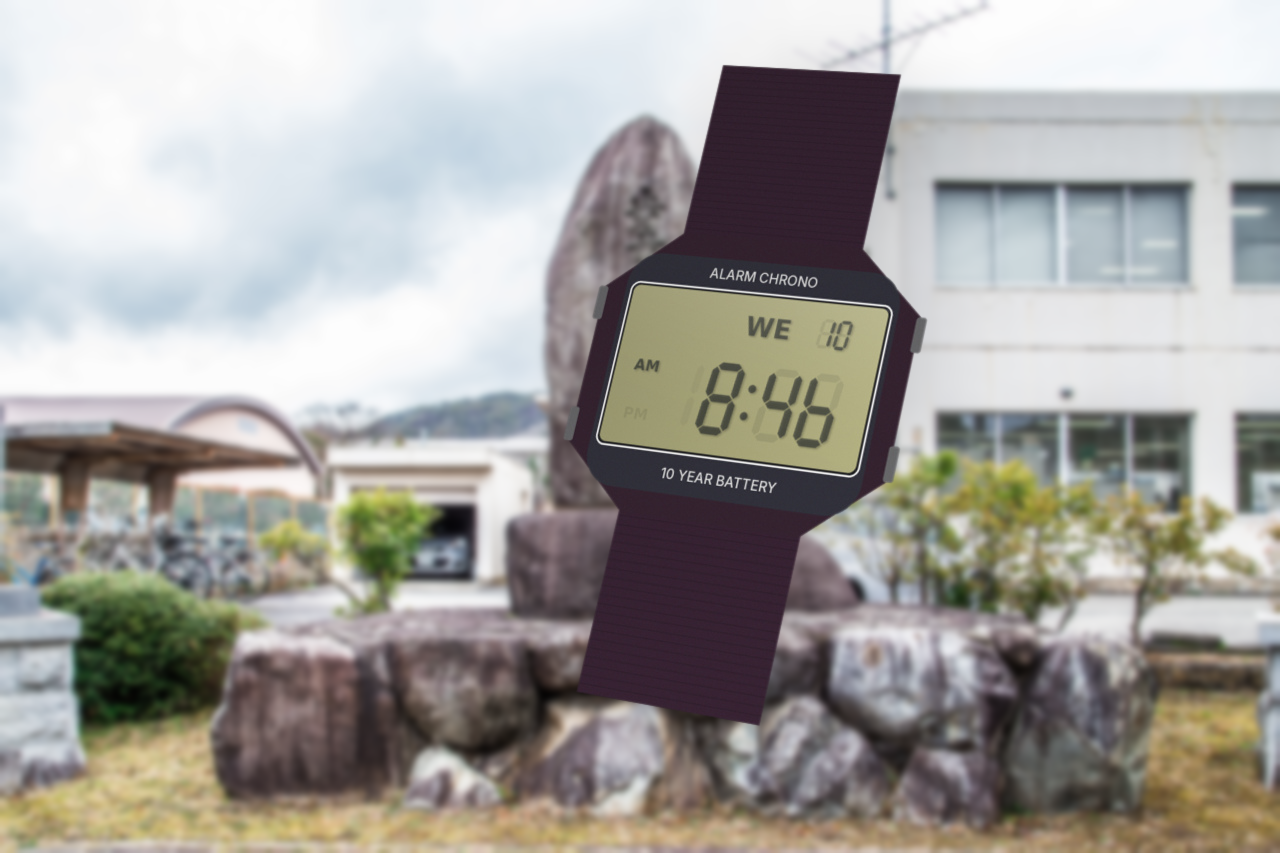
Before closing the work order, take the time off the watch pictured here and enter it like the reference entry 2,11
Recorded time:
8,46
